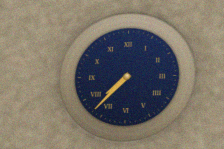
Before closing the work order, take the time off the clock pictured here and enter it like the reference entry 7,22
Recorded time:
7,37
